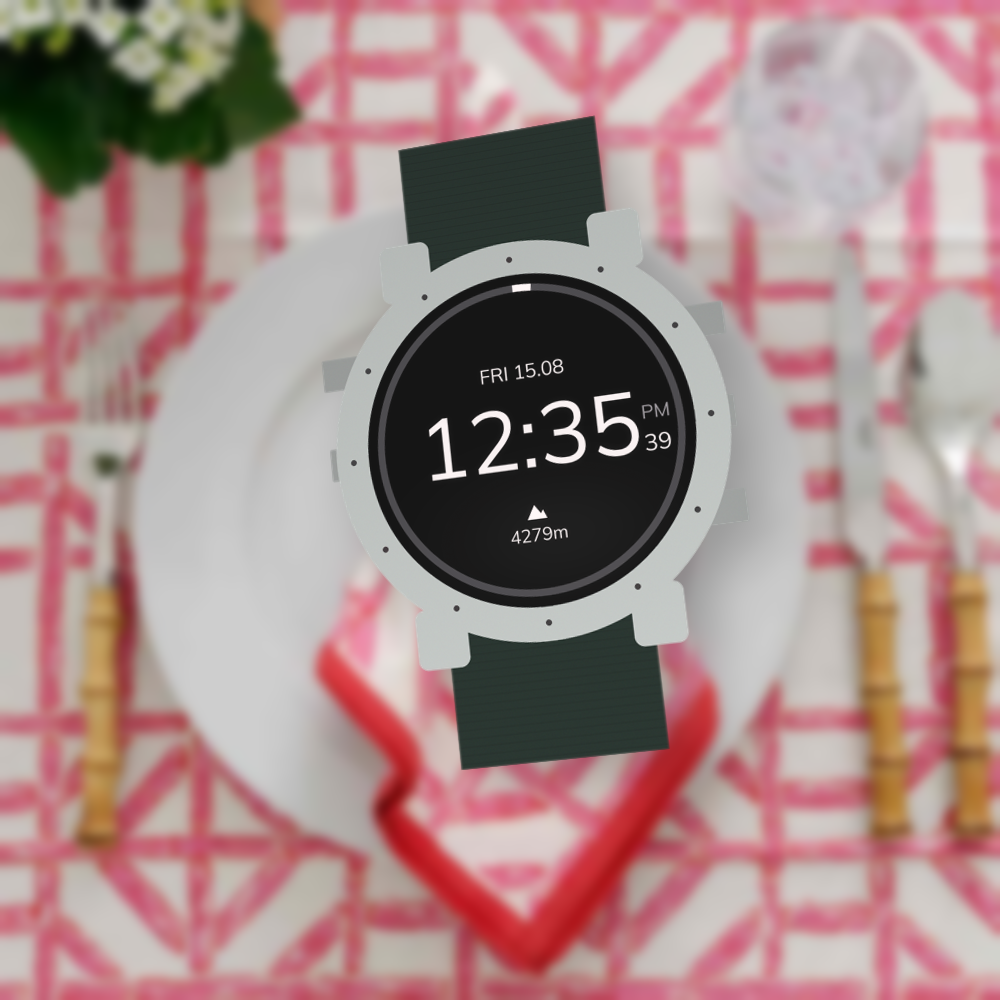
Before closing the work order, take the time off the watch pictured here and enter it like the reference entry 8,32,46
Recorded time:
12,35,39
